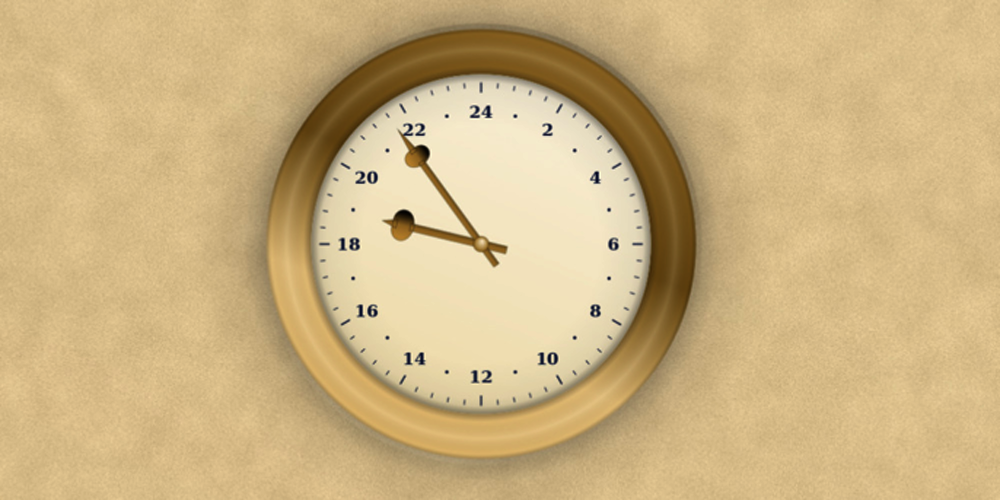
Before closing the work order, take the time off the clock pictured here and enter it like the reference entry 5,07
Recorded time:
18,54
